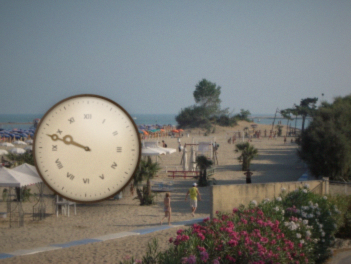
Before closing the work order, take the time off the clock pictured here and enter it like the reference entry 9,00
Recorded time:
9,48
